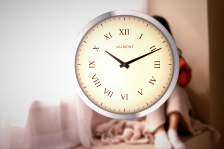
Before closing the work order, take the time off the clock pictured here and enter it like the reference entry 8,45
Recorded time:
10,11
